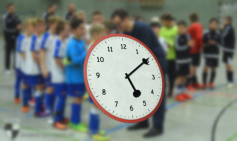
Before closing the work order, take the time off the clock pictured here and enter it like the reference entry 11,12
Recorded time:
5,09
